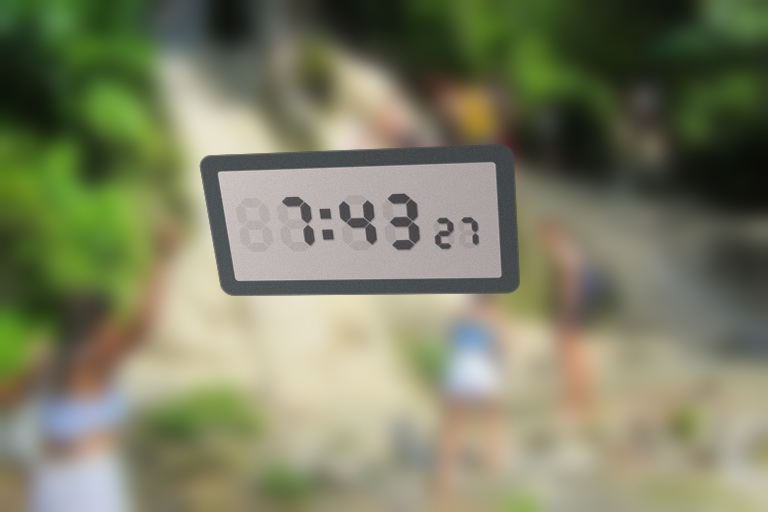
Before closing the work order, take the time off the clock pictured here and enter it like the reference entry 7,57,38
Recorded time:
7,43,27
